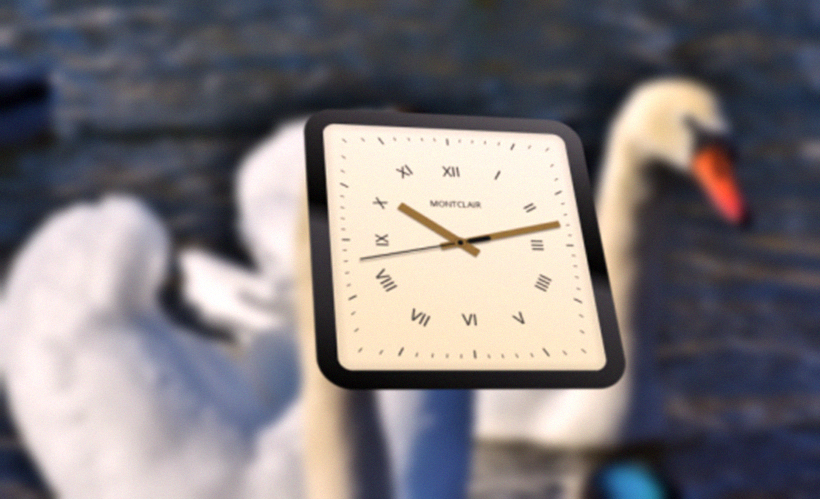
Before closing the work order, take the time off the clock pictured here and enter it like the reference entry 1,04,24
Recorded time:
10,12,43
